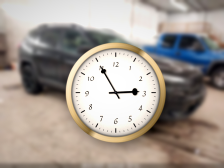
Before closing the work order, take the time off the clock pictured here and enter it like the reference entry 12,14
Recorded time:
2,55
